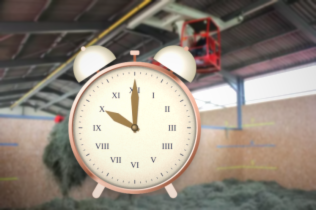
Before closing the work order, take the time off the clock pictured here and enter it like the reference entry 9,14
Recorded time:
10,00
